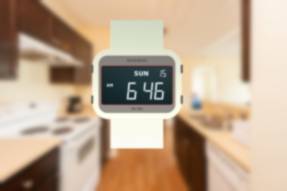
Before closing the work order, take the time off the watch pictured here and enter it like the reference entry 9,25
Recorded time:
6,46
